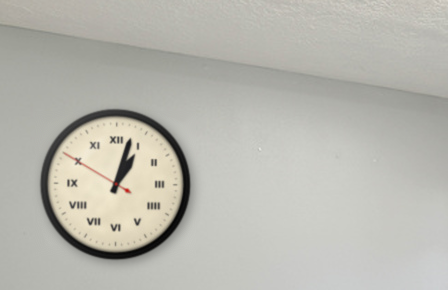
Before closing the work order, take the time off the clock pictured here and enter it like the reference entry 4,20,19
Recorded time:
1,02,50
